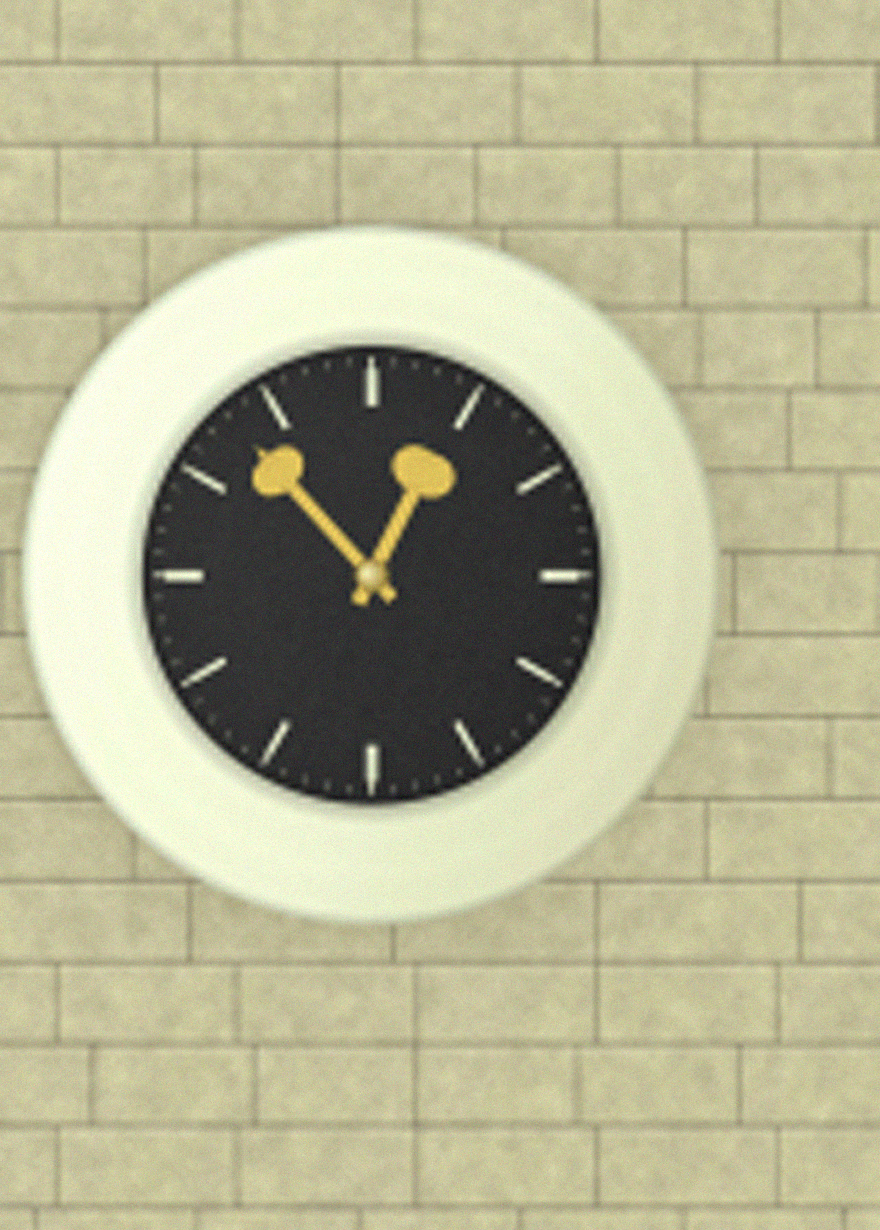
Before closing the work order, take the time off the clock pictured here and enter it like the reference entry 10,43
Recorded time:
12,53
